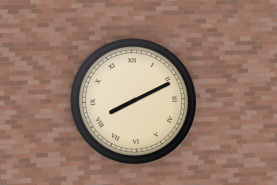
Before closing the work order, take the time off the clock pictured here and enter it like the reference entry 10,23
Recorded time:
8,11
